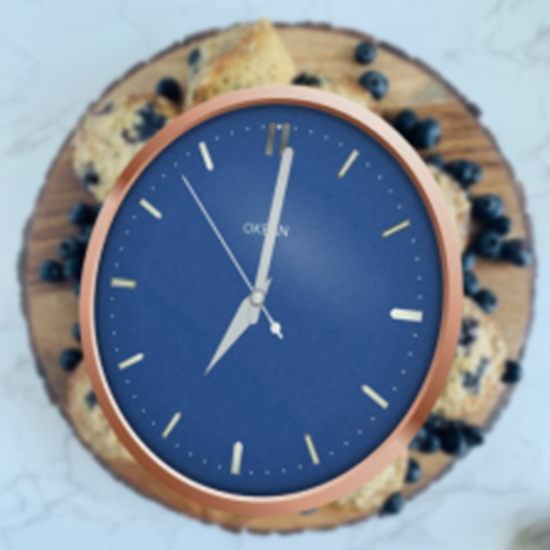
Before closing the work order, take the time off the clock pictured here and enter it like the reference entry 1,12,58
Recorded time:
7,00,53
